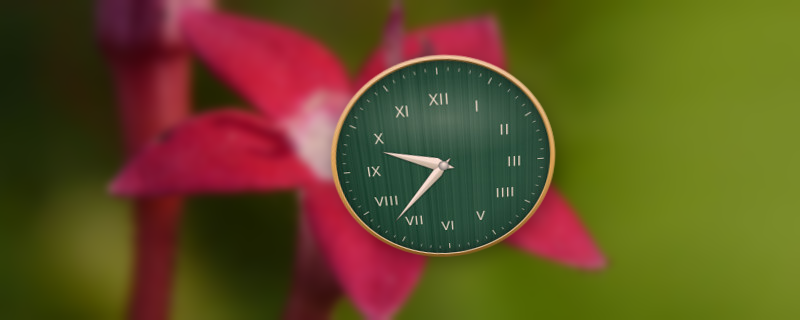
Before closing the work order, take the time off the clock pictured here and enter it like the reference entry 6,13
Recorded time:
9,37
